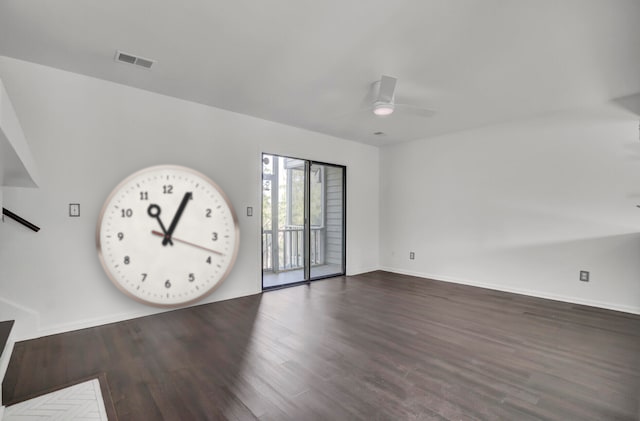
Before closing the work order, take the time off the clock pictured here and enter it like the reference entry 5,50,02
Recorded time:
11,04,18
